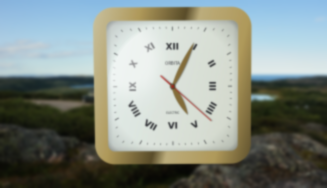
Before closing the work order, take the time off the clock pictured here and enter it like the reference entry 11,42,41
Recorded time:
5,04,22
